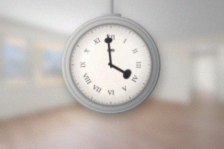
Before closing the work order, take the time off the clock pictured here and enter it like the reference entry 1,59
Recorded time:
3,59
